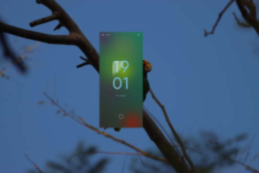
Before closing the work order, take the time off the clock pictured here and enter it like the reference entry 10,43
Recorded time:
19,01
